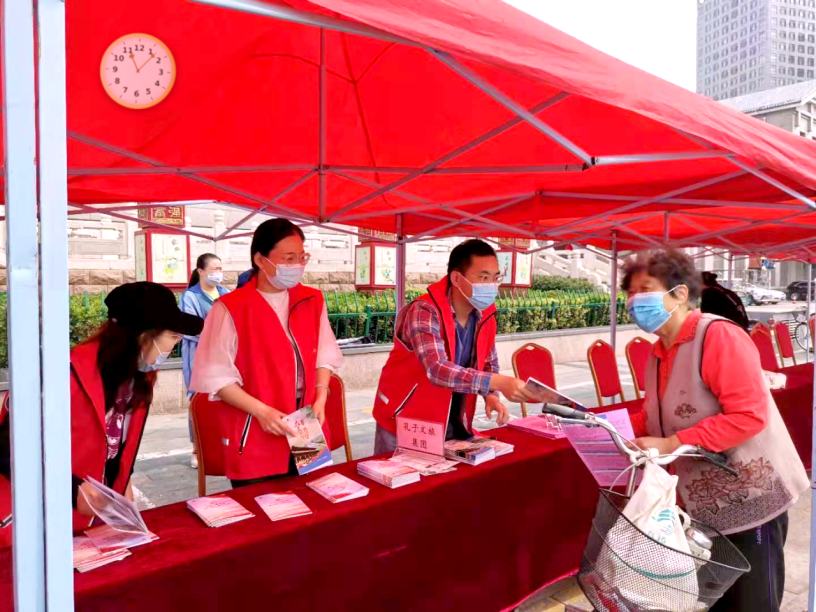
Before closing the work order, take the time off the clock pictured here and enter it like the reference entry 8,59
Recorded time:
11,07
